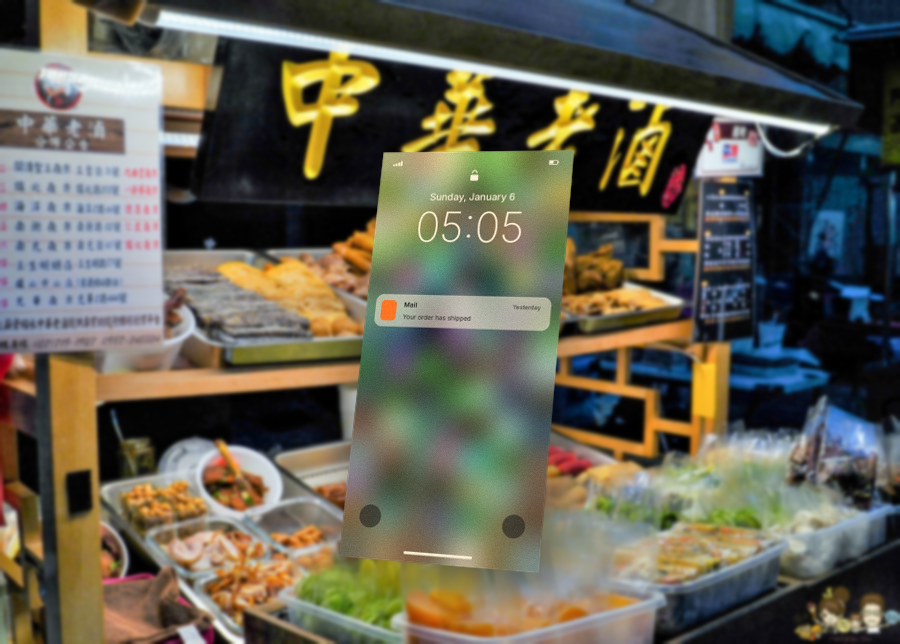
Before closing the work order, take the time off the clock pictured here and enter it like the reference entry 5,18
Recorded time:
5,05
